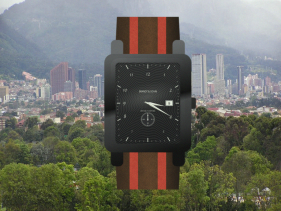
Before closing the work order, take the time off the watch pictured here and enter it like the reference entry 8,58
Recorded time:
3,20
